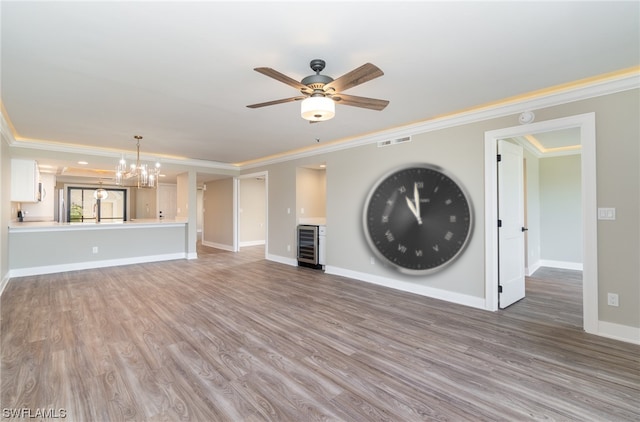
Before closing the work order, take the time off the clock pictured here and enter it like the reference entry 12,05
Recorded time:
10,59
